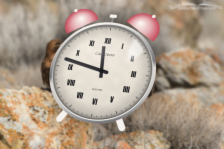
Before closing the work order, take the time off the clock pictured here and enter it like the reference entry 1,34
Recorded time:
11,47
